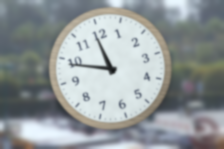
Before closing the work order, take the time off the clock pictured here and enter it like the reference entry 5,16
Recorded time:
11,49
